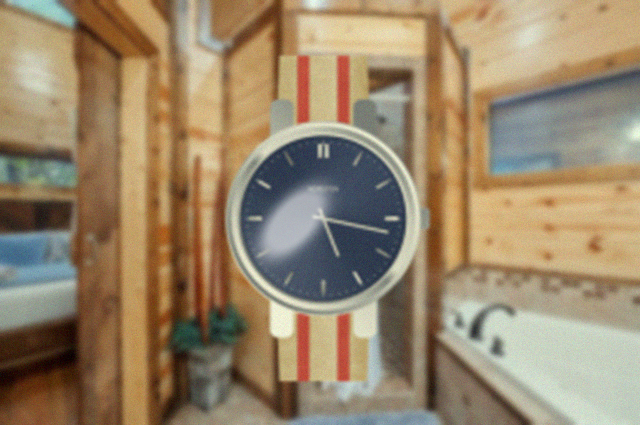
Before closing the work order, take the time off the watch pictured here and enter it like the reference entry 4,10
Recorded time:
5,17
